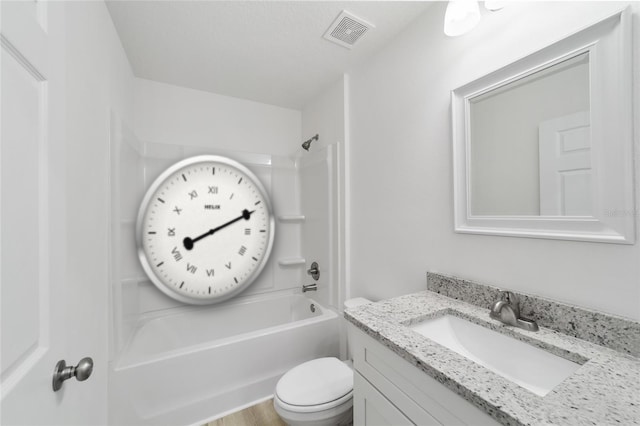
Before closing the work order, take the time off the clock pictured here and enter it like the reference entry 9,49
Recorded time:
8,11
